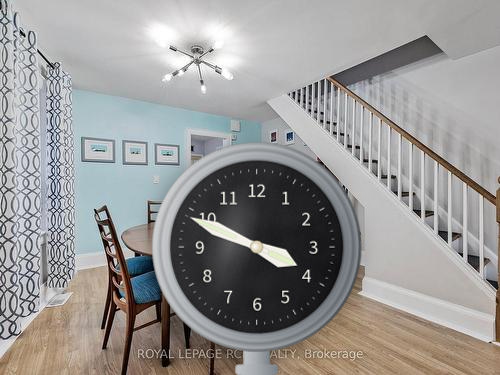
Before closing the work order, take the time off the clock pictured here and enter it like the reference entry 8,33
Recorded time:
3,49
